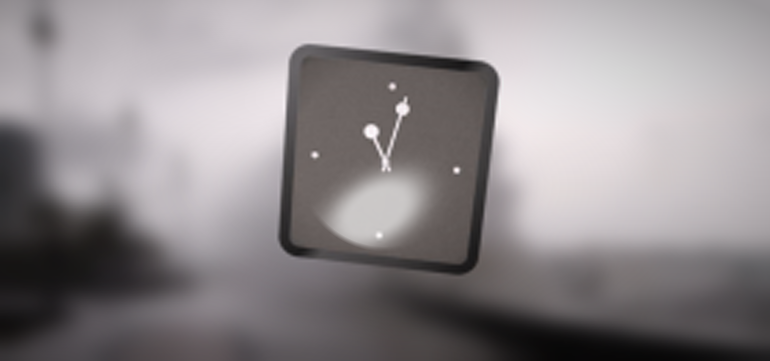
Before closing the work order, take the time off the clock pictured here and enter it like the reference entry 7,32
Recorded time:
11,02
